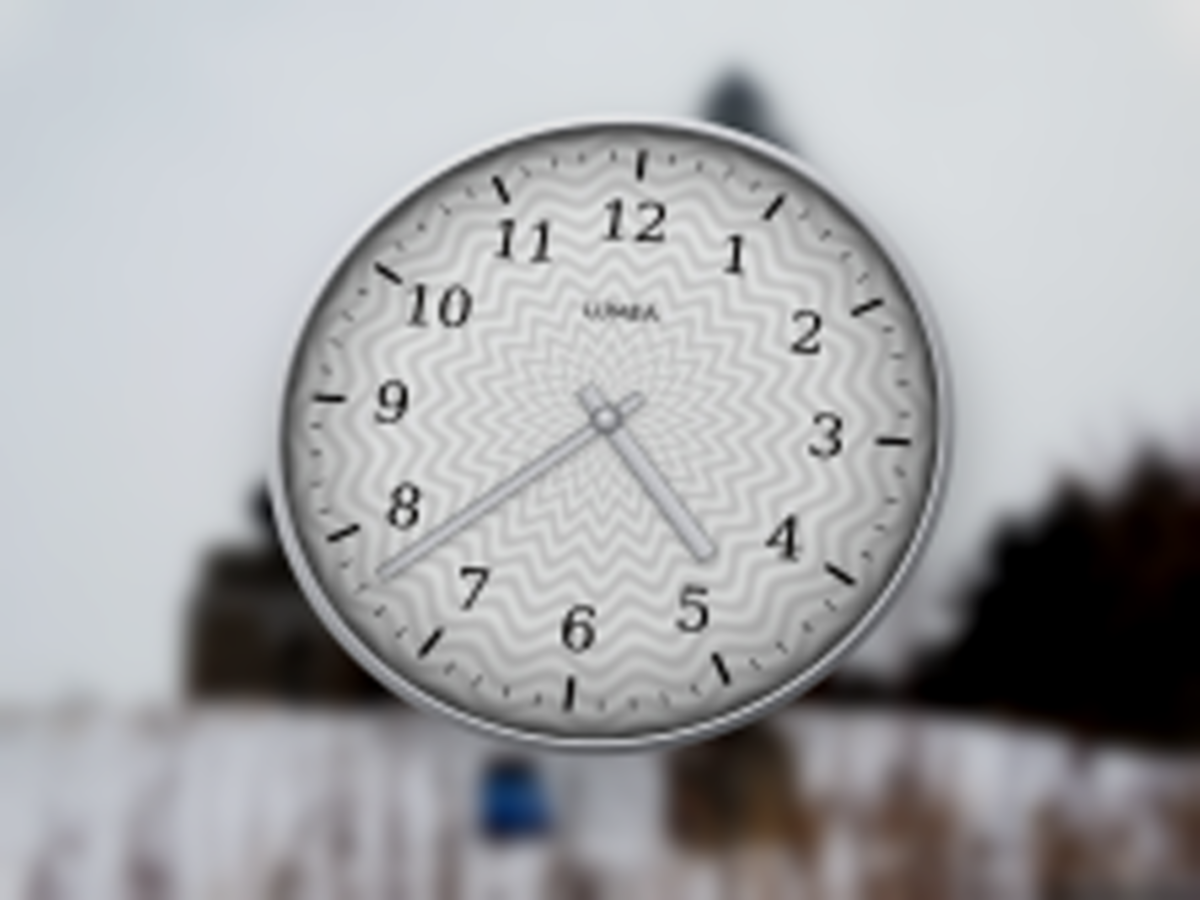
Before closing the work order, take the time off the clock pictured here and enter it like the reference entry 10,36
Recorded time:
4,38
